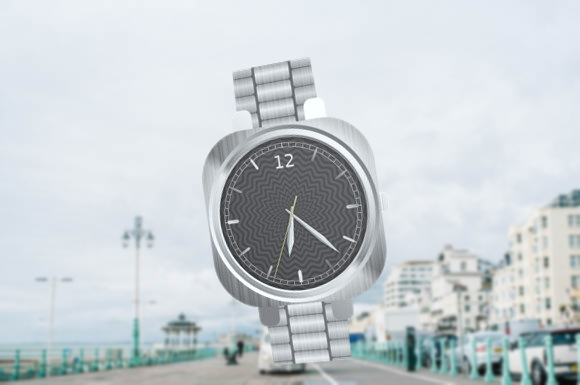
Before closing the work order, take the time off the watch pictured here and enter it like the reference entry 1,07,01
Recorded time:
6,22,34
